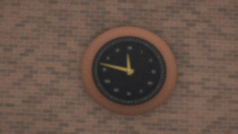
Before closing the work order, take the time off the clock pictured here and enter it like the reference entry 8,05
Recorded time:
11,47
